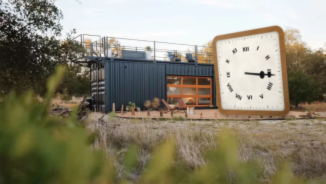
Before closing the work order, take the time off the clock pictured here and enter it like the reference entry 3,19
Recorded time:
3,16
